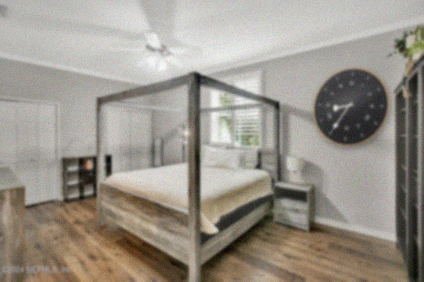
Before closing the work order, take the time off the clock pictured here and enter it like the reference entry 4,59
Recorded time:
8,35
